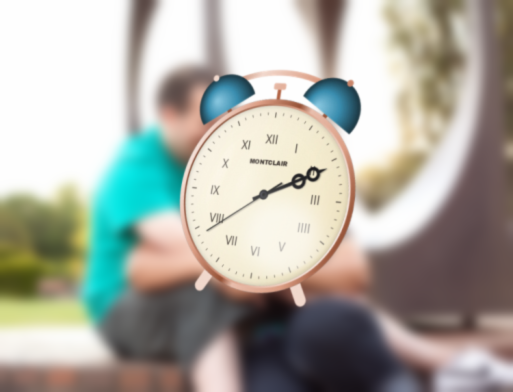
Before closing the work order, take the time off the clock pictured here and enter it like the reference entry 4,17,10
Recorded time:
2,10,39
